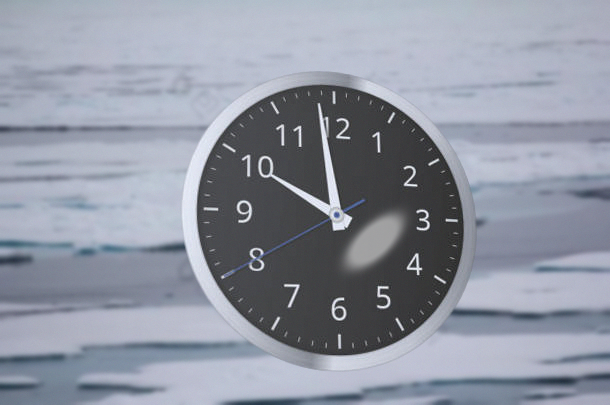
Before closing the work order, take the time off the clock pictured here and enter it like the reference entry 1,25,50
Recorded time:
9,58,40
